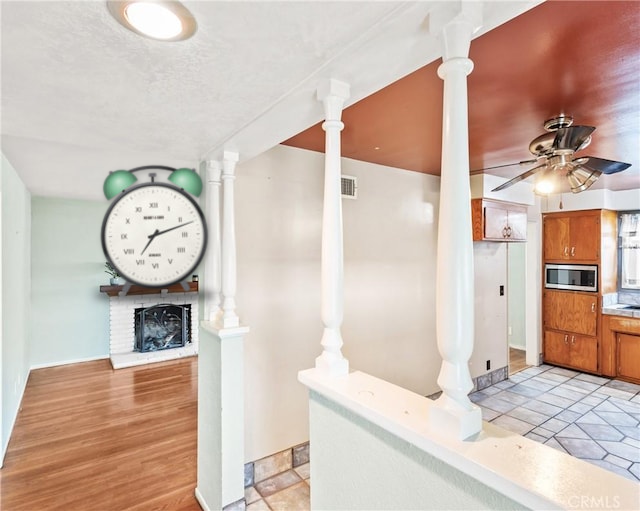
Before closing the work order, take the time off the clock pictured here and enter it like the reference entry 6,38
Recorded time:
7,12
